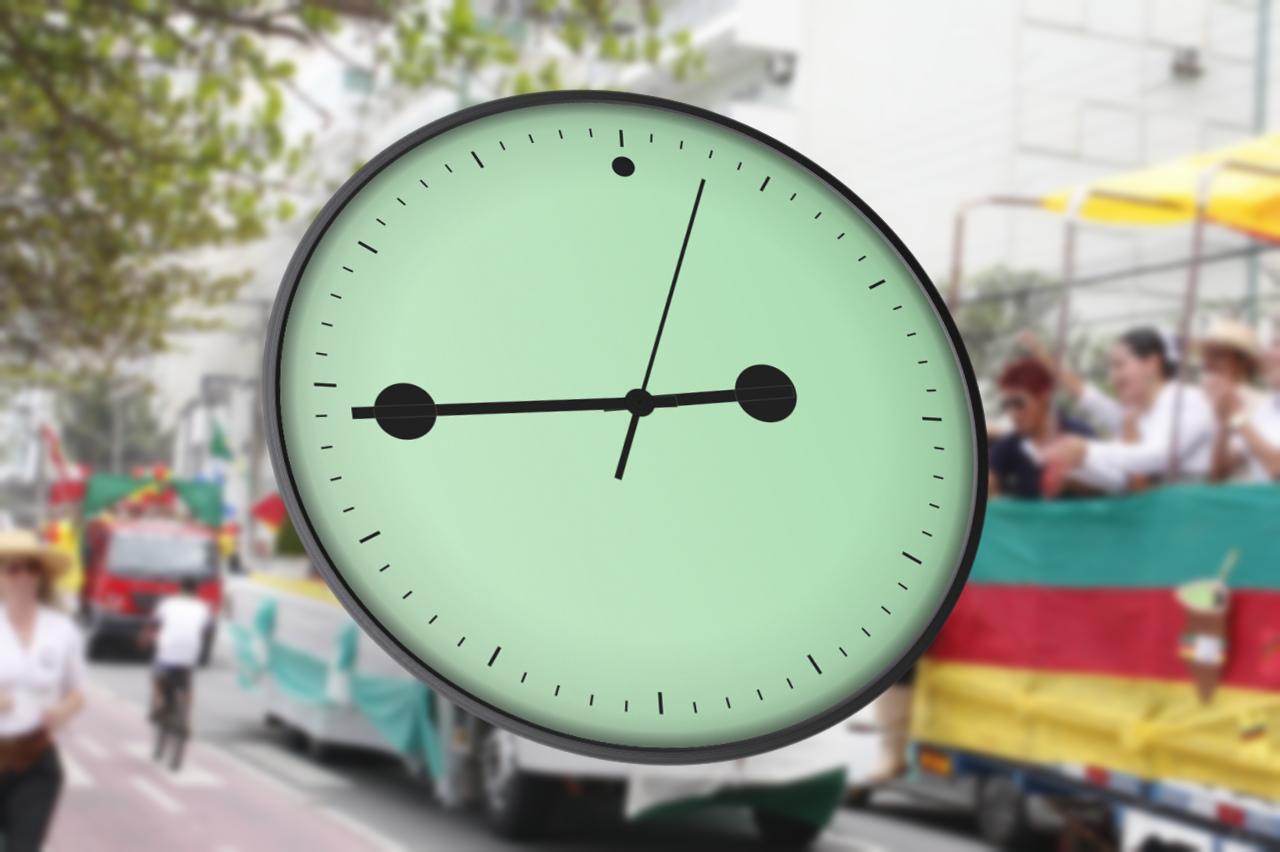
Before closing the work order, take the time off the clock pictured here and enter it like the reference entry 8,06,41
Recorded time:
2,44,03
